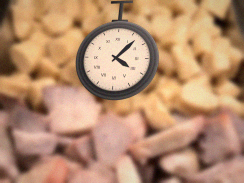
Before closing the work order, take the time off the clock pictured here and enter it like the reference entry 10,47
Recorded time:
4,07
